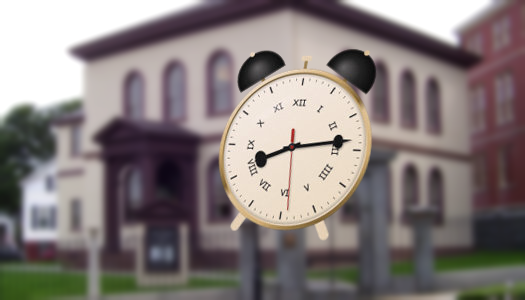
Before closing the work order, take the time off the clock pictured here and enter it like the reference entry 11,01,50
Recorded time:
8,13,29
